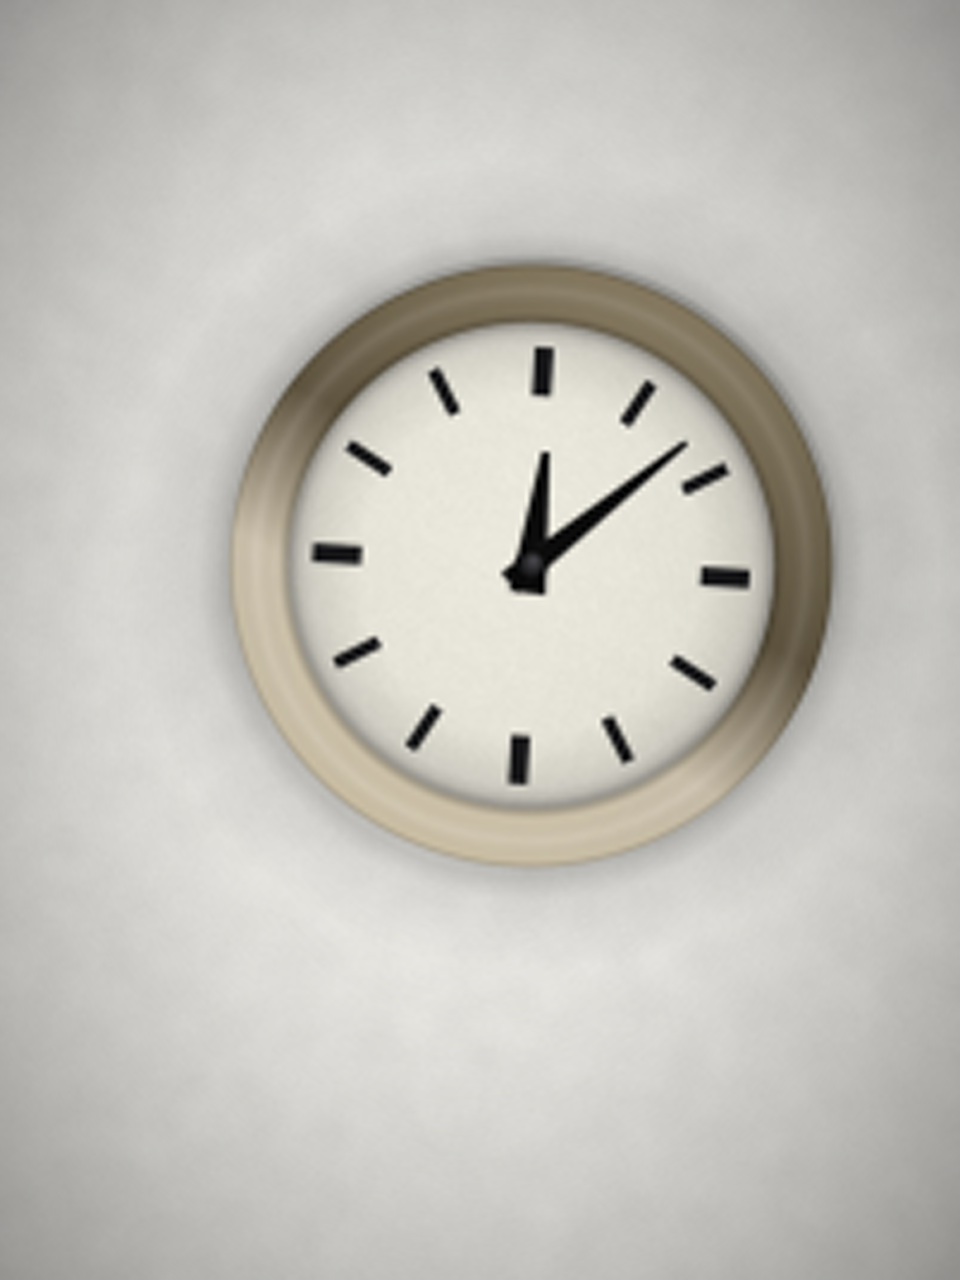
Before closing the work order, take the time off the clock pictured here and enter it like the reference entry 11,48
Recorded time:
12,08
